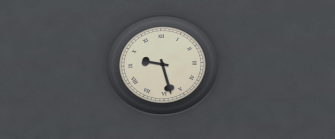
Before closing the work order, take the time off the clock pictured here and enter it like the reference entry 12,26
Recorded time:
9,28
